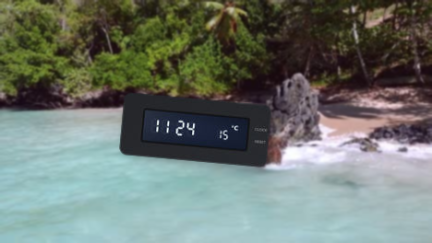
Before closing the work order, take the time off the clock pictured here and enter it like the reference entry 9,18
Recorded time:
11,24
